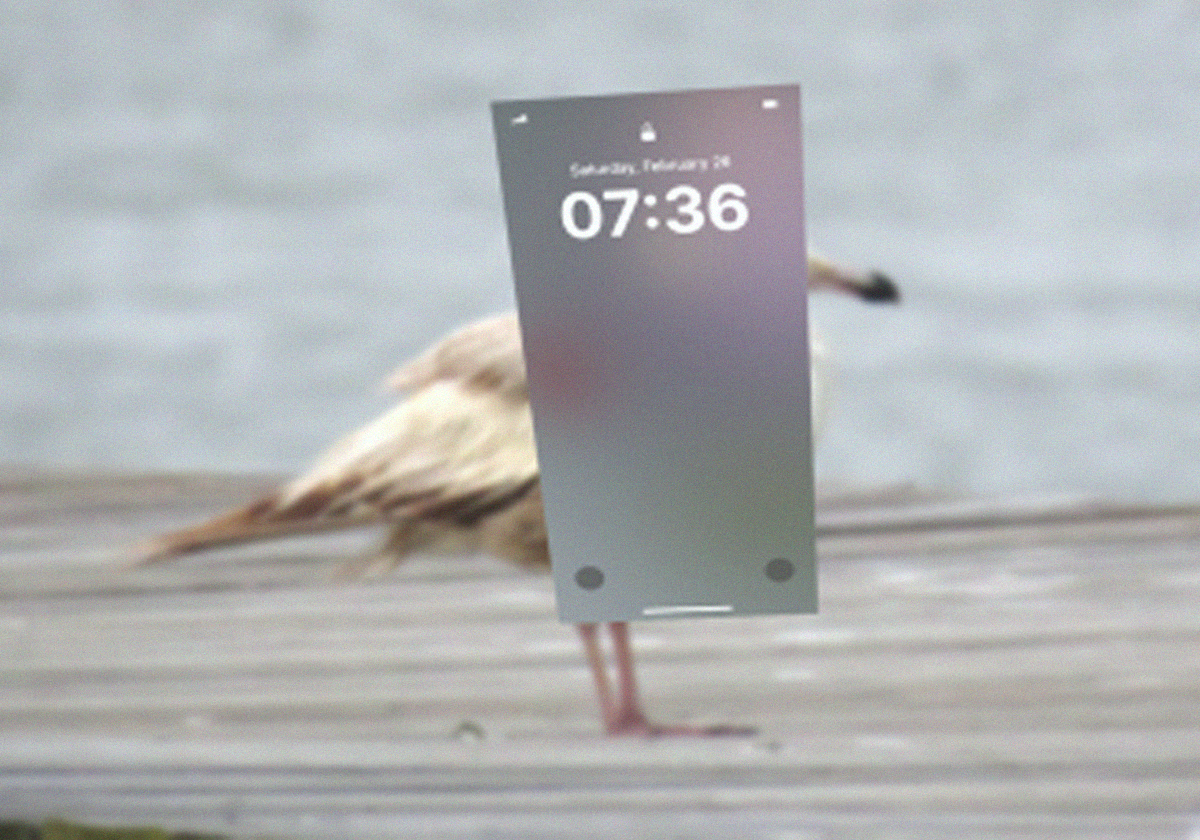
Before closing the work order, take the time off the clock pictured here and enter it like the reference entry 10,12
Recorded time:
7,36
